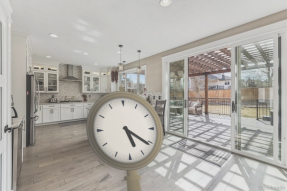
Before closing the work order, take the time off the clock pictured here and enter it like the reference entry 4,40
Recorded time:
5,21
